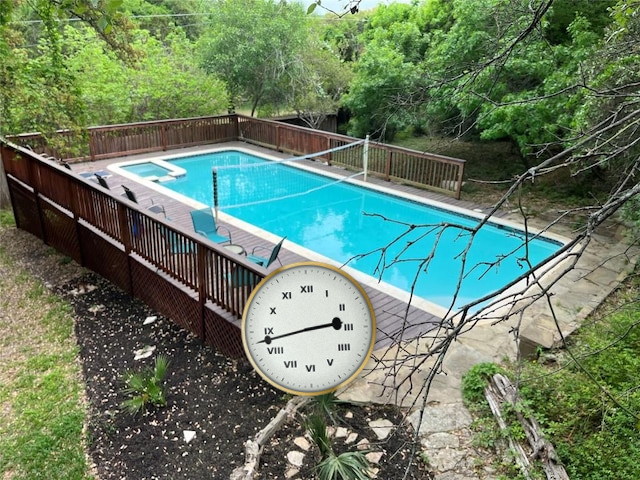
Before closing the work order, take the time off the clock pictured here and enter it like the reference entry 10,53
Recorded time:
2,43
